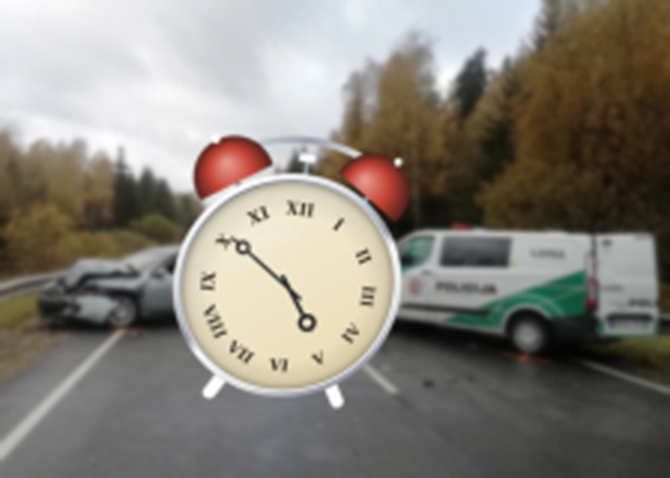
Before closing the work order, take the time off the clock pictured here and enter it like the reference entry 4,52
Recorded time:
4,51
